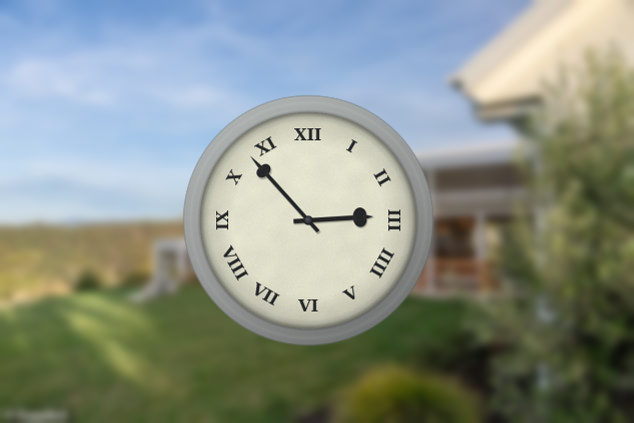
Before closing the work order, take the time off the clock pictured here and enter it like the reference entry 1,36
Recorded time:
2,53
